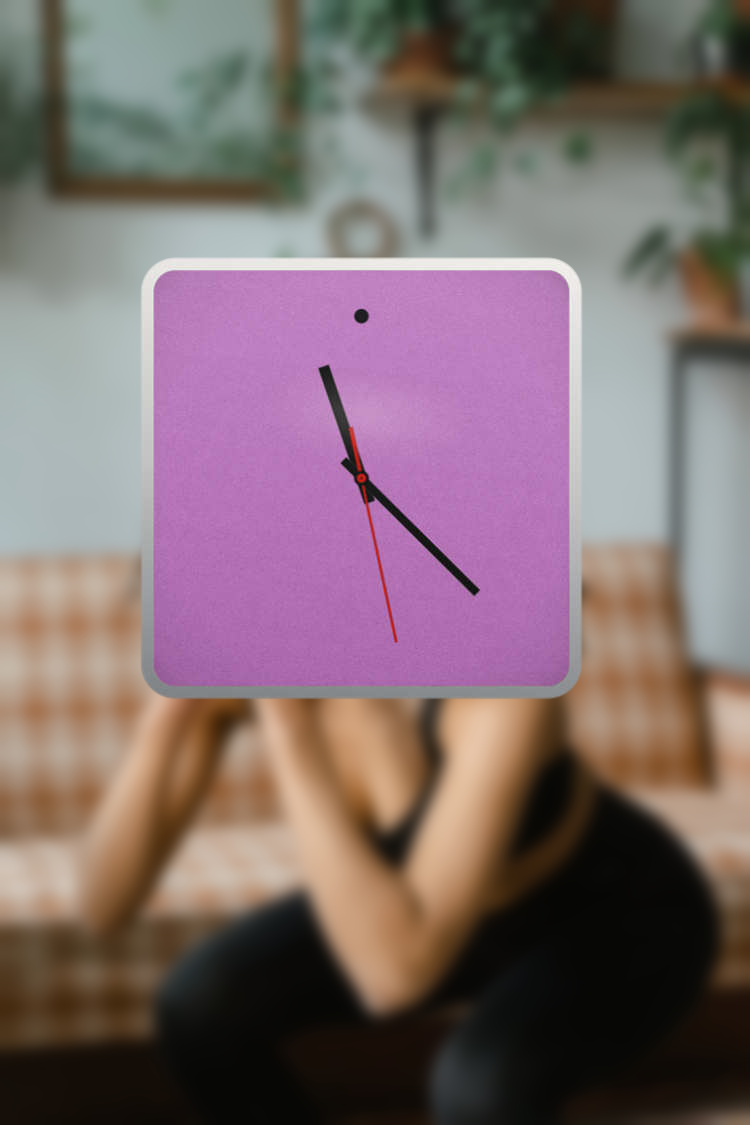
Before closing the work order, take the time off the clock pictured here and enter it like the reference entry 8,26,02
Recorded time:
11,22,28
